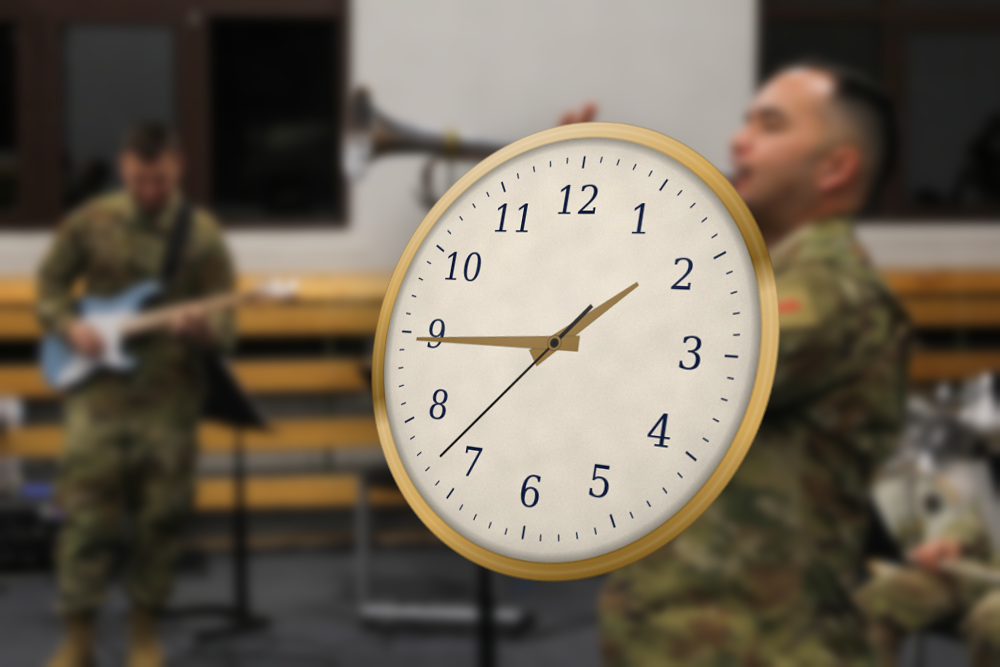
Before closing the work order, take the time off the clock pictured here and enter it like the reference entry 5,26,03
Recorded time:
1,44,37
